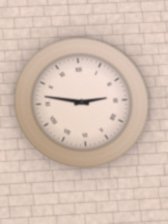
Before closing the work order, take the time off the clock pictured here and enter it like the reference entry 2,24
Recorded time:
2,47
